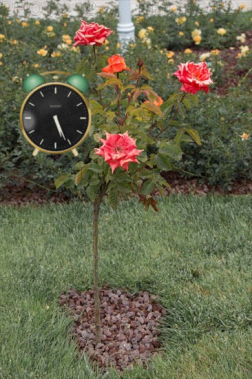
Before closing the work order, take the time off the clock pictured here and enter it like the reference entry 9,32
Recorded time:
5,26
